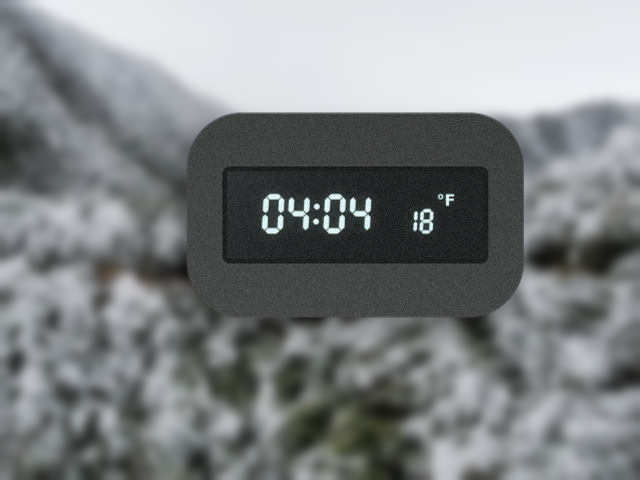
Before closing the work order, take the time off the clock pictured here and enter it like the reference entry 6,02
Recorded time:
4,04
